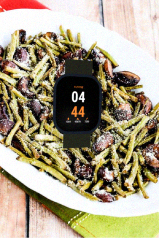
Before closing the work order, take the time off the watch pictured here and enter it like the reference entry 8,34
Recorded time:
4,44
